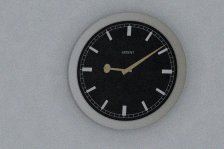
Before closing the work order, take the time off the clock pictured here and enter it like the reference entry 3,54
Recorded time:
9,09
